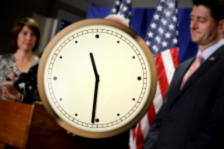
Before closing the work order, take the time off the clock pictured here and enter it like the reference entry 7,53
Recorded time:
11,31
